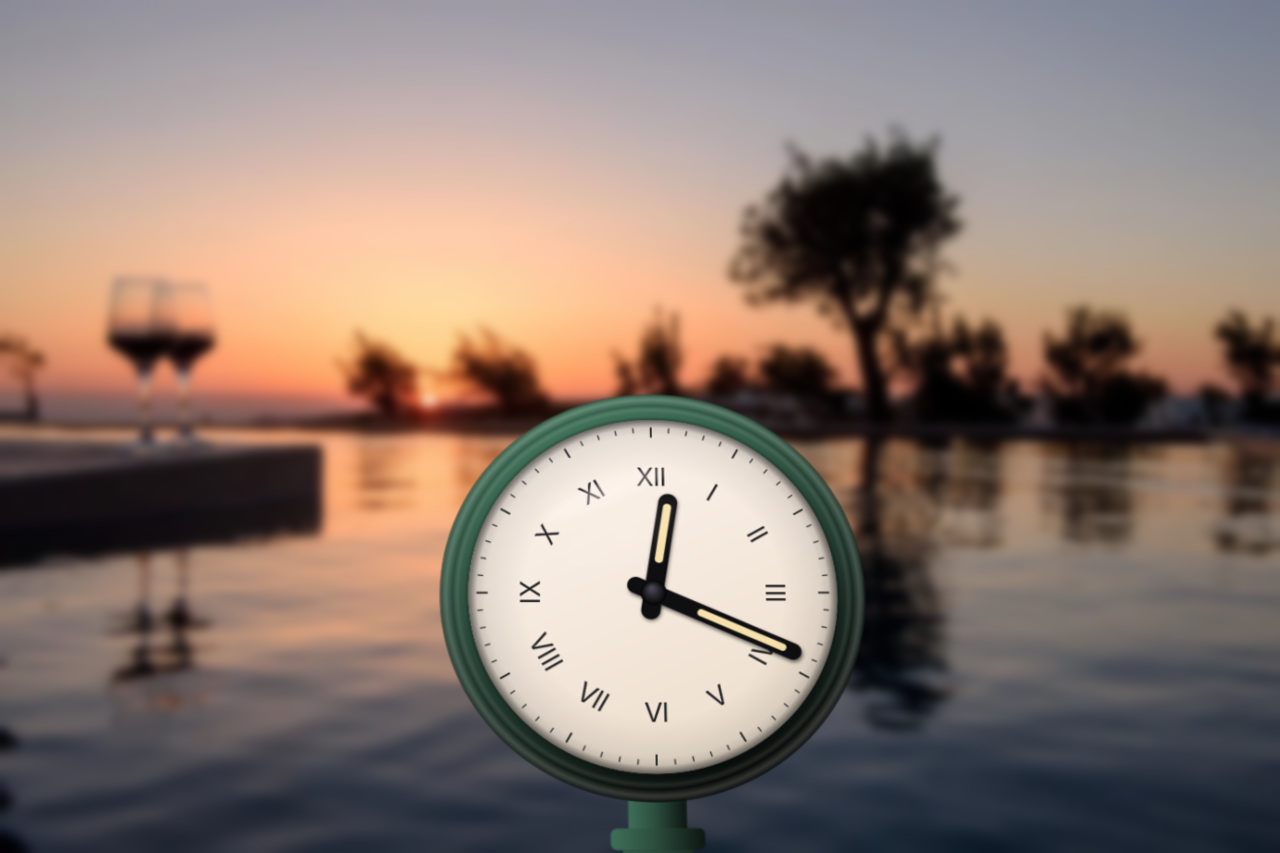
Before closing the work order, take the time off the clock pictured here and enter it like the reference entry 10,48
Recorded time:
12,19
